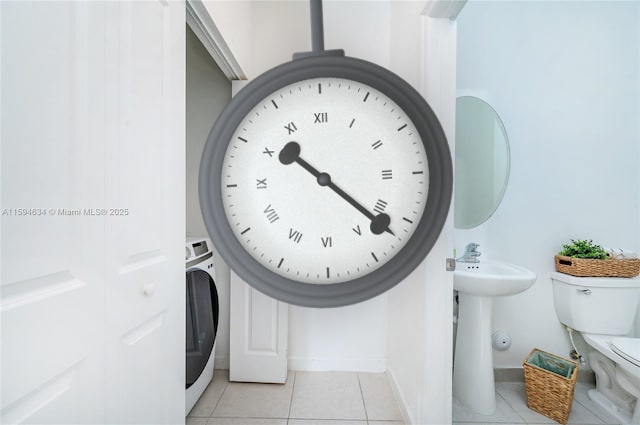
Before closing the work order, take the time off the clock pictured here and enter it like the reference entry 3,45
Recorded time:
10,22
